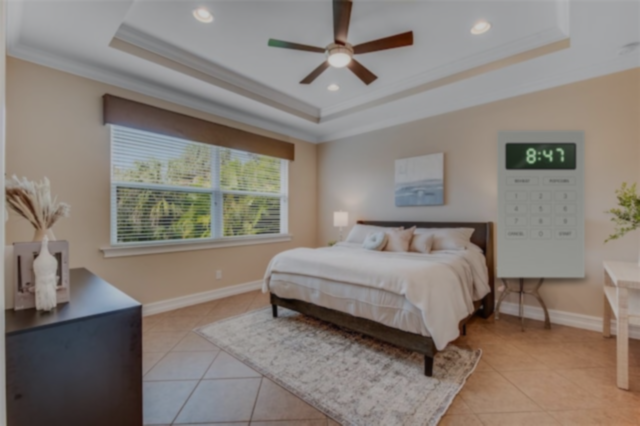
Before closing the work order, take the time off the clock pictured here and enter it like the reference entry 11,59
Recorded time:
8,47
